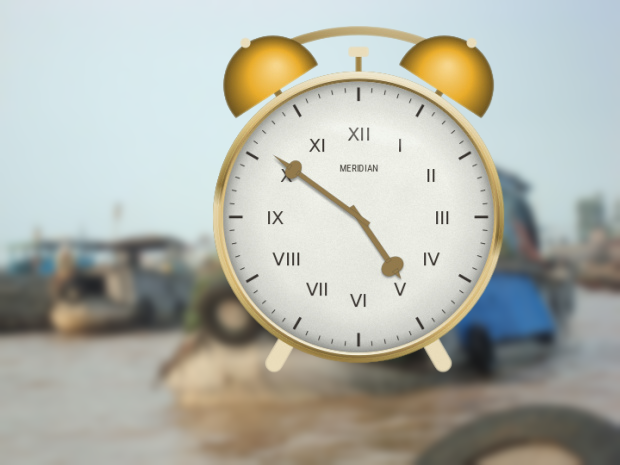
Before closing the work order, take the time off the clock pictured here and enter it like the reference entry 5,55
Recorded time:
4,51
